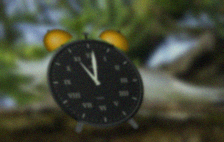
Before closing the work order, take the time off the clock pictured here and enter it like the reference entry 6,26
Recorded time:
11,01
